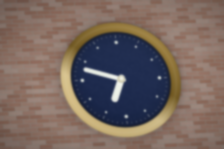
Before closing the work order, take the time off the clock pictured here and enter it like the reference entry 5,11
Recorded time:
6,48
